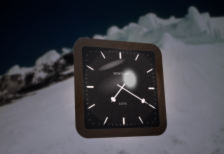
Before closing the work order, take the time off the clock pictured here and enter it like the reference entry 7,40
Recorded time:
7,20
